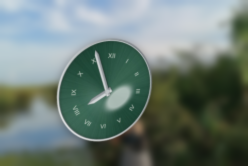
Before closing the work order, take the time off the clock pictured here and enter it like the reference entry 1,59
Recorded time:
7,56
